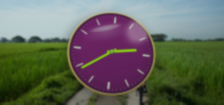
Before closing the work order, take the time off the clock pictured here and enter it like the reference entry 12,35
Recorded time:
2,39
